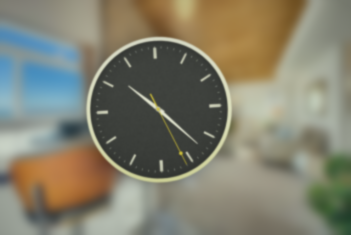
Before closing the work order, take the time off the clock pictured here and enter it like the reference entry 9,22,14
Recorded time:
10,22,26
